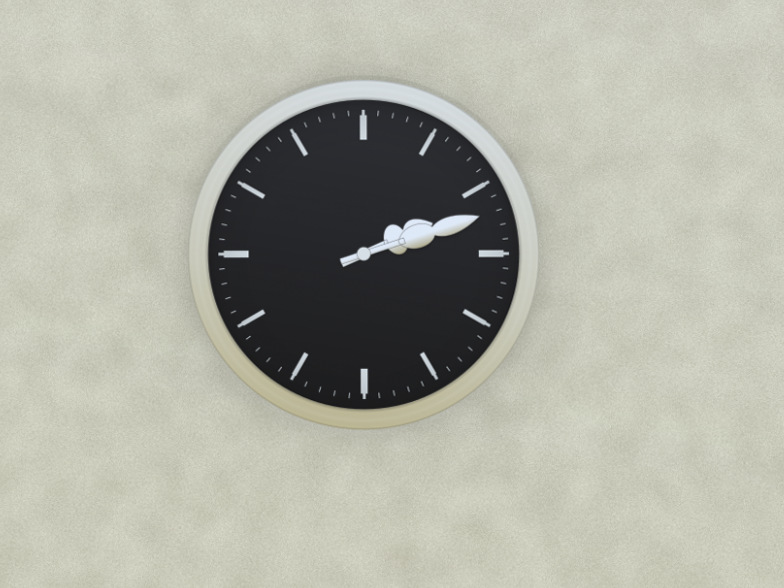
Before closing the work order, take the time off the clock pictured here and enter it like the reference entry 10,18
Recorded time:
2,12
